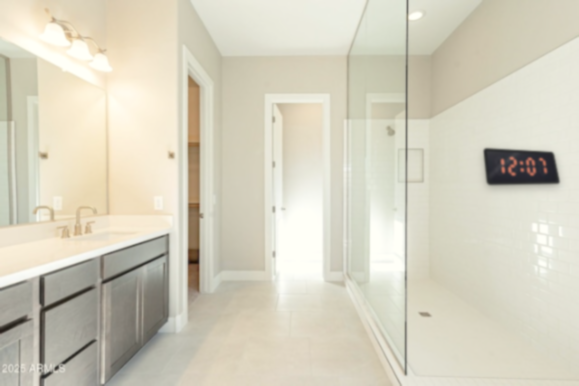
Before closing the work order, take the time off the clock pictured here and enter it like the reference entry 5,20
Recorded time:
12,07
